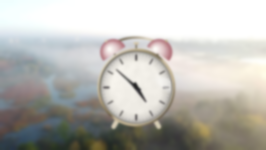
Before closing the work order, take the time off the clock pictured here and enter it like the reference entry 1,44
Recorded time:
4,52
